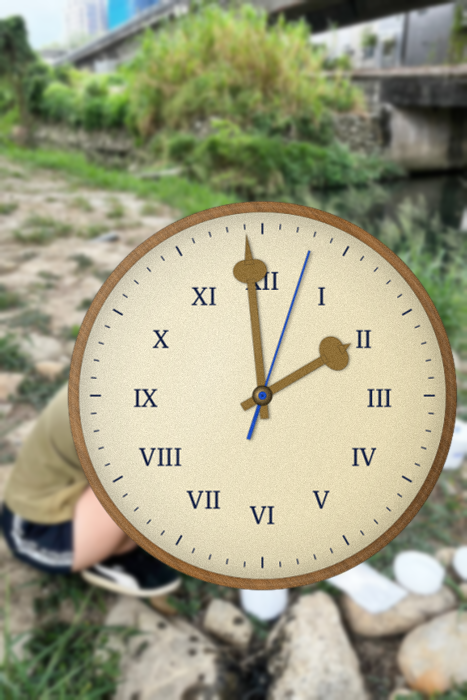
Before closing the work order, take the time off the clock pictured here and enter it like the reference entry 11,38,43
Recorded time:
1,59,03
